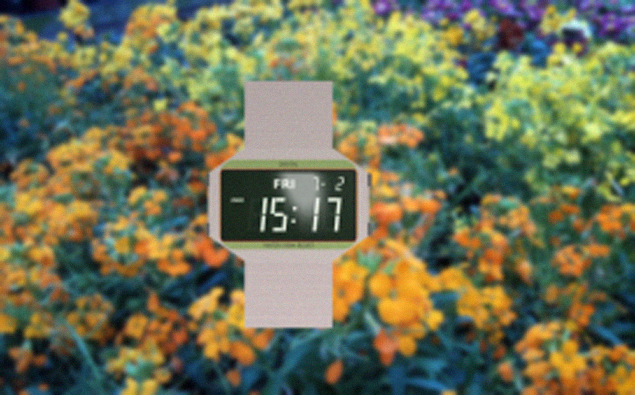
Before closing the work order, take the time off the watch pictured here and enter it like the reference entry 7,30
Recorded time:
15,17
